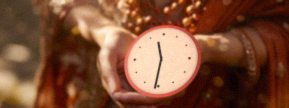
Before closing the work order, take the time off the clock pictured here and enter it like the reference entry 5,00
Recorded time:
11,31
